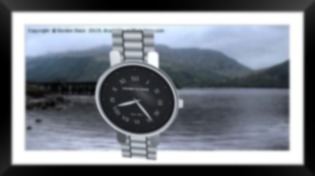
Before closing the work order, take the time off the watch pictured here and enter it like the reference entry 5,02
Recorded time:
8,24
